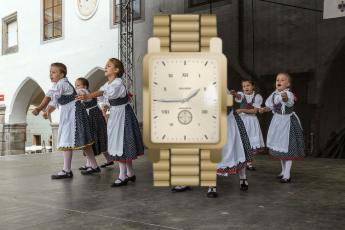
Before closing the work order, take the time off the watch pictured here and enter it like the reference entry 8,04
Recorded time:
1,45
